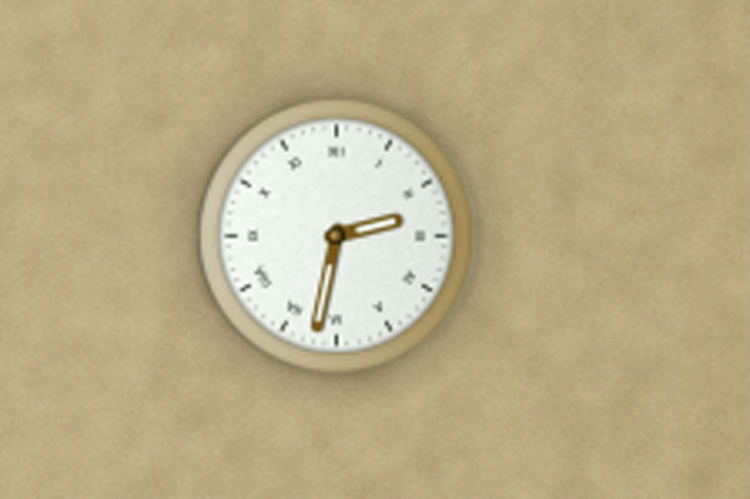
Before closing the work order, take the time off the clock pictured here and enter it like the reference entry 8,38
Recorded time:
2,32
